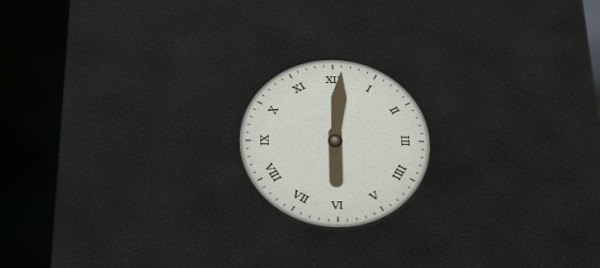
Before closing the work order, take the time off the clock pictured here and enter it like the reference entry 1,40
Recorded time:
6,01
